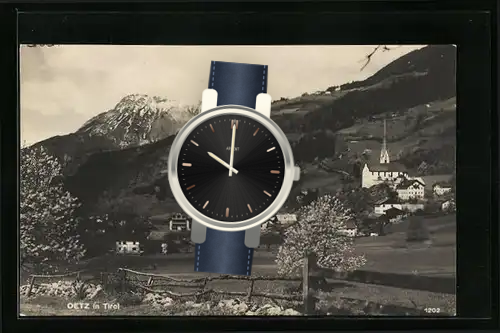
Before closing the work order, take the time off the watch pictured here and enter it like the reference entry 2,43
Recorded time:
10,00
